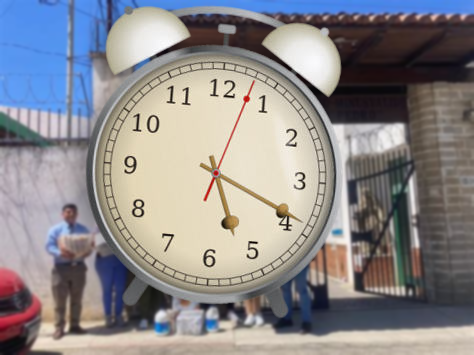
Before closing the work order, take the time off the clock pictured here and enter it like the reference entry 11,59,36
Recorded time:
5,19,03
